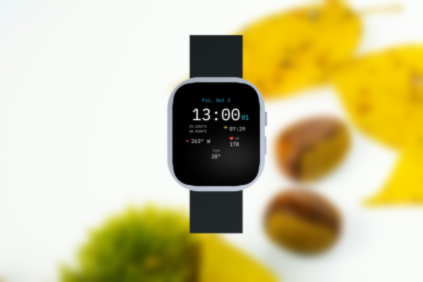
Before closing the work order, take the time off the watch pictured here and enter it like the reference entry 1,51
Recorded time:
13,00
